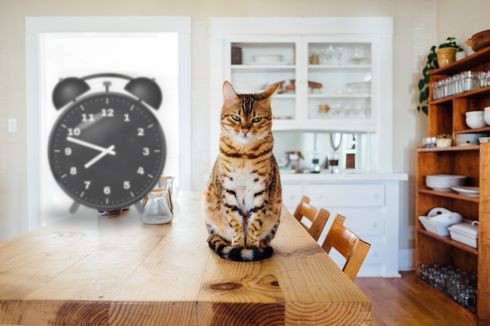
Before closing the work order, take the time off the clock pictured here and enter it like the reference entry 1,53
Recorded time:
7,48
